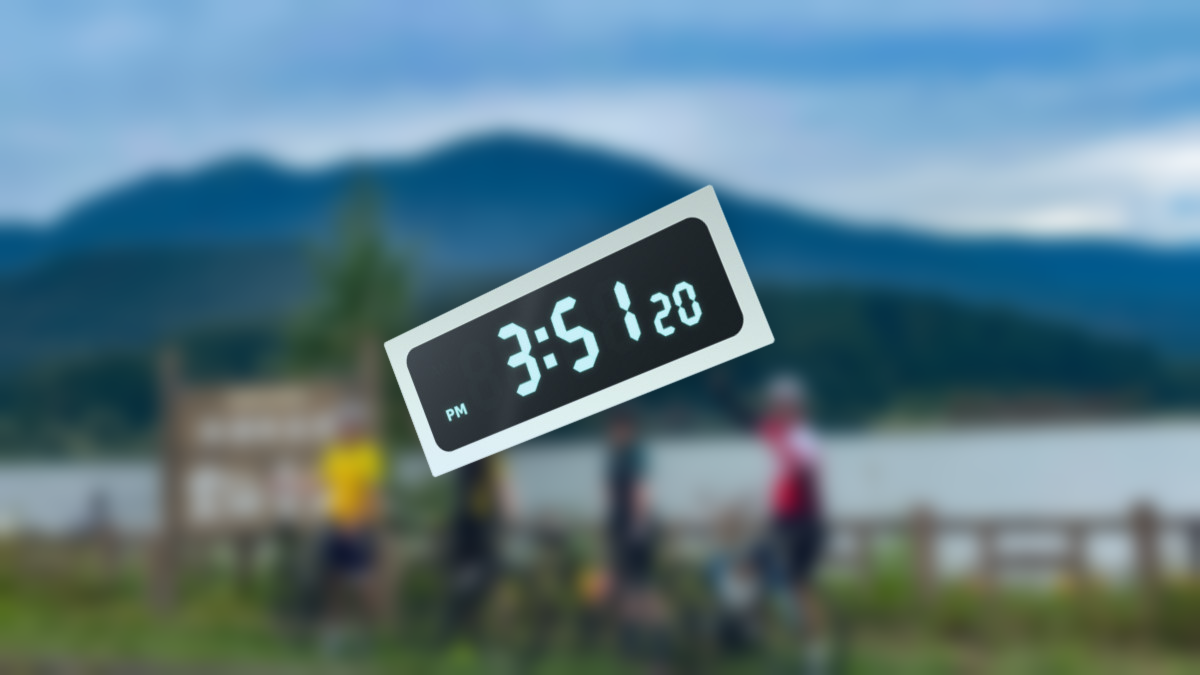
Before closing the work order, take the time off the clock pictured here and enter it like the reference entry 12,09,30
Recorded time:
3,51,20
